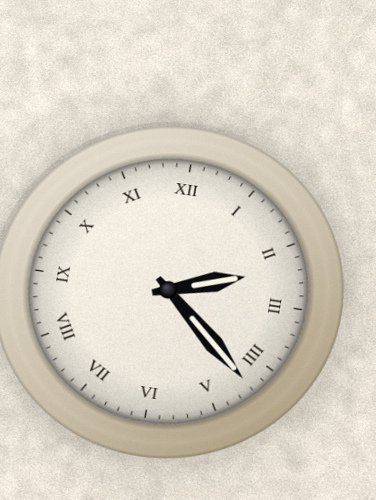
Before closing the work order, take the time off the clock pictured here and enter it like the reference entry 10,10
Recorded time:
2,22
